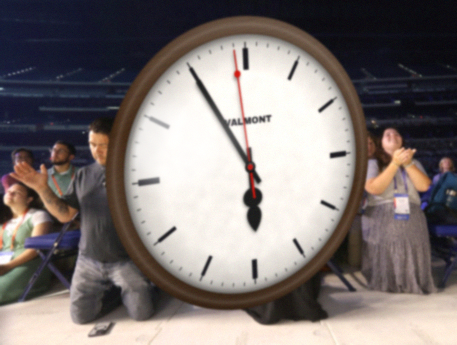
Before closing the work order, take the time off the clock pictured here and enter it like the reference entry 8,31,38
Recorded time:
5,54,59
